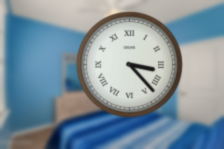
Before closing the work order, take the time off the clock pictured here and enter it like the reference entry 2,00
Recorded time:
3,23
